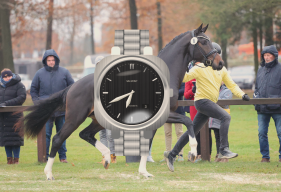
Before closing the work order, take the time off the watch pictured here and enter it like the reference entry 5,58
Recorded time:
6,41
